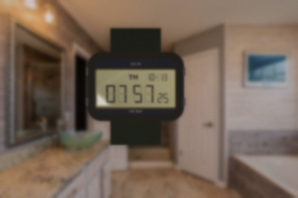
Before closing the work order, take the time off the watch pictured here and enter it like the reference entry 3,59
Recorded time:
7,57
